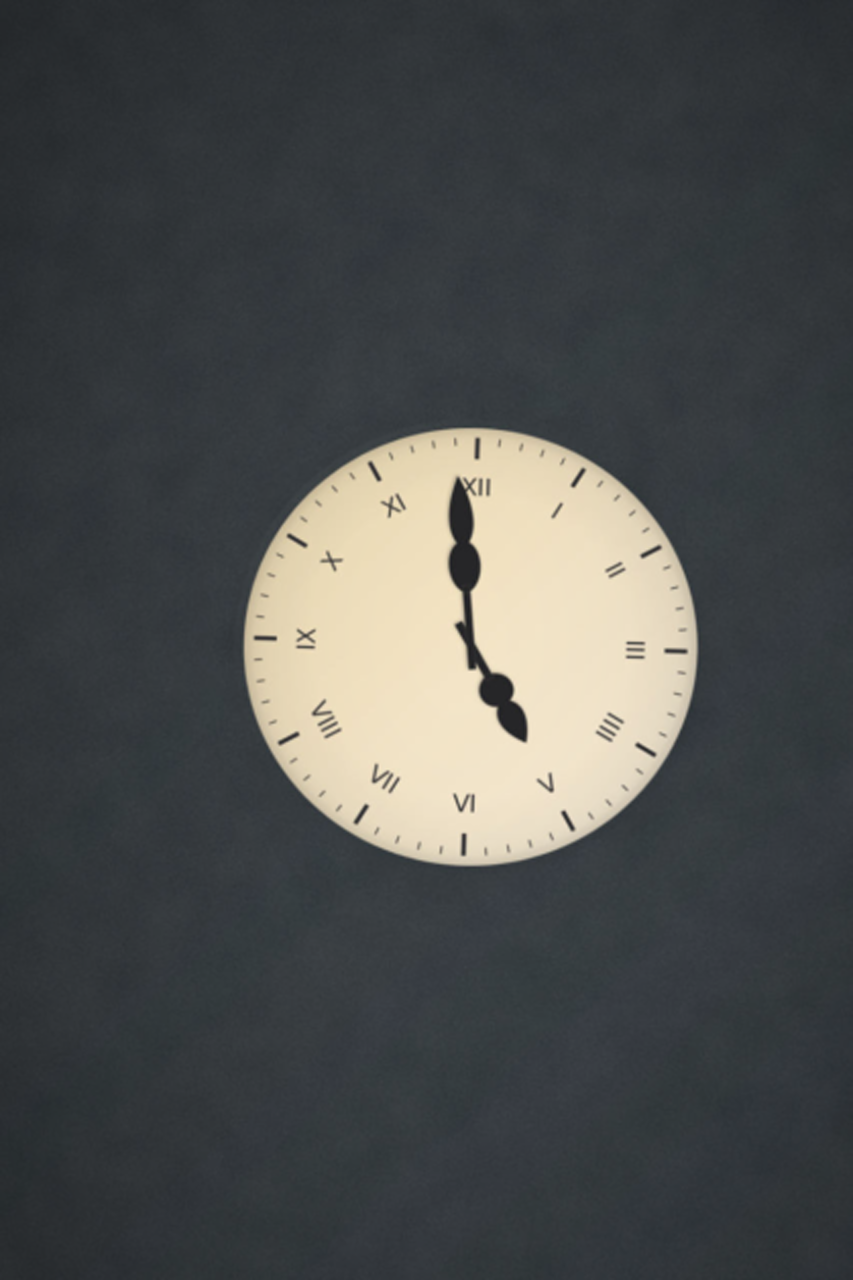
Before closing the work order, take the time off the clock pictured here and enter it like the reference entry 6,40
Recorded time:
4,59
